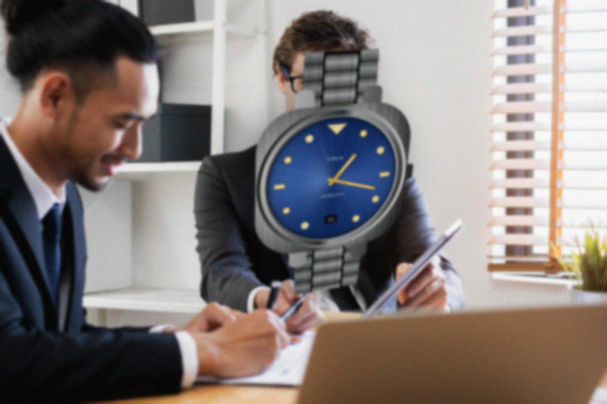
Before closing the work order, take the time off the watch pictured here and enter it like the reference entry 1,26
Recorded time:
1,18
